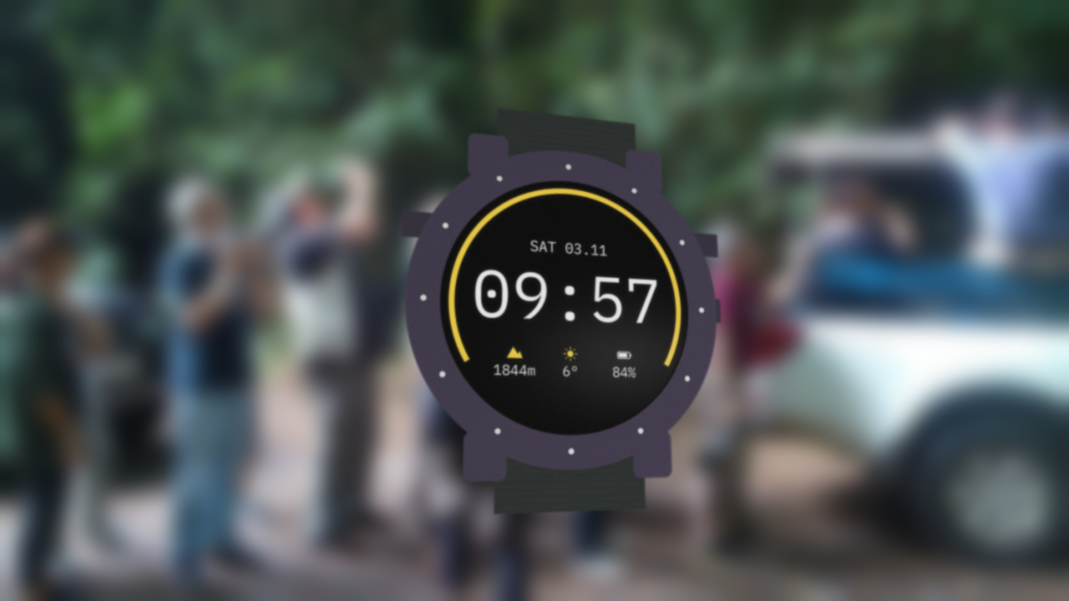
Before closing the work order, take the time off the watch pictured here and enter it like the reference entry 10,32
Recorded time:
9,57
